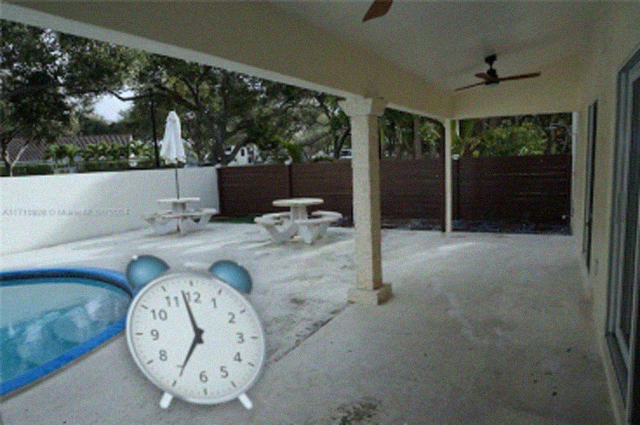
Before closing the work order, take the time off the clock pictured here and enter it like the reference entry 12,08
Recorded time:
6,58
